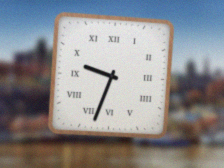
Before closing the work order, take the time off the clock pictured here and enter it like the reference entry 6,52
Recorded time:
9,33
